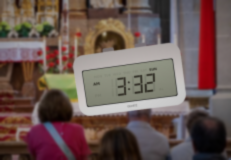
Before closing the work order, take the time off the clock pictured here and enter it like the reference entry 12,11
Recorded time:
3,32
